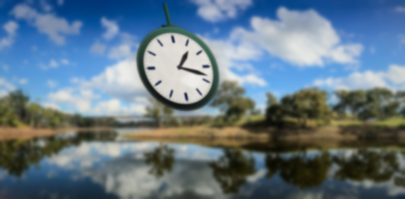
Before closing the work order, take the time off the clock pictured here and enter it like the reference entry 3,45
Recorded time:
1,18
